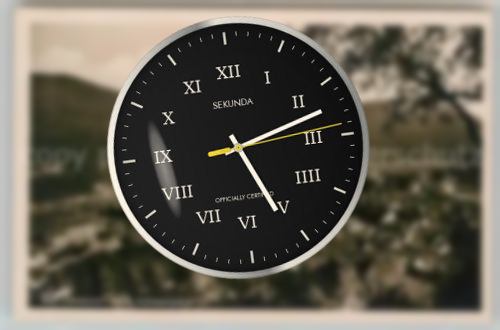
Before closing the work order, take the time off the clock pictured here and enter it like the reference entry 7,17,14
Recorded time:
5,12,14
